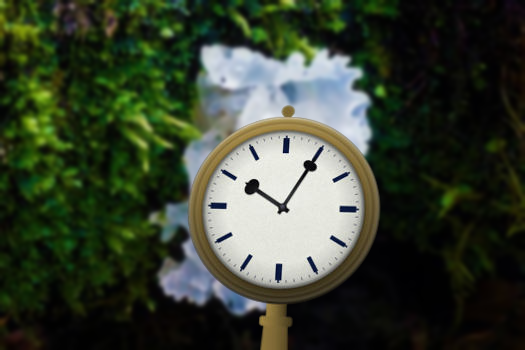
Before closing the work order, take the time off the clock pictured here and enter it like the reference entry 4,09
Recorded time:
10,05
